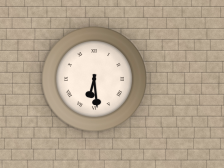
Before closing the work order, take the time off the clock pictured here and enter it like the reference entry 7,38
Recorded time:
6,29
